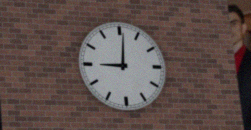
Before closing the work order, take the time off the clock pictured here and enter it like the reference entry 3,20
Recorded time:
9,01
